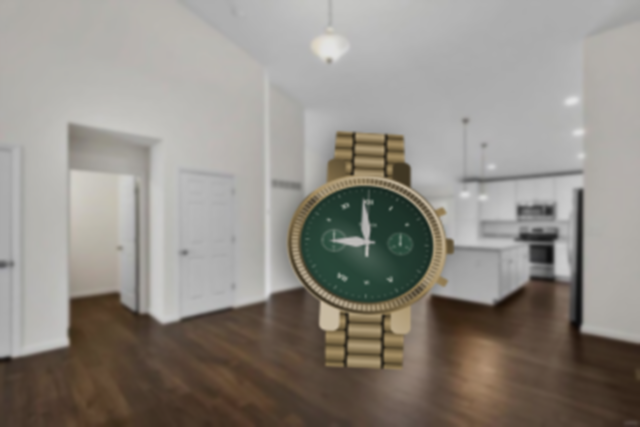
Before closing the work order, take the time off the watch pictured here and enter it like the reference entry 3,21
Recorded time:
8,59
